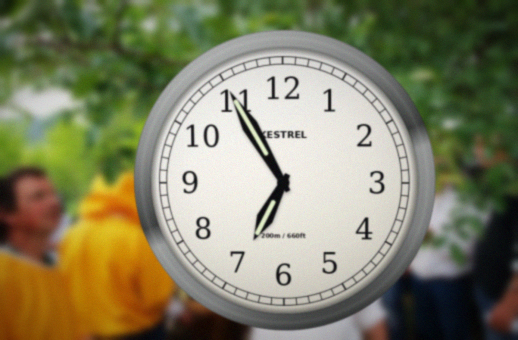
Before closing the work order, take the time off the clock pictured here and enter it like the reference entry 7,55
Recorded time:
6,55
